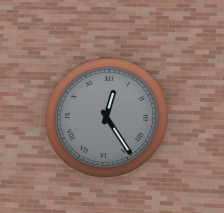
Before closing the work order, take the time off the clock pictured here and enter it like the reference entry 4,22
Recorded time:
12,24
